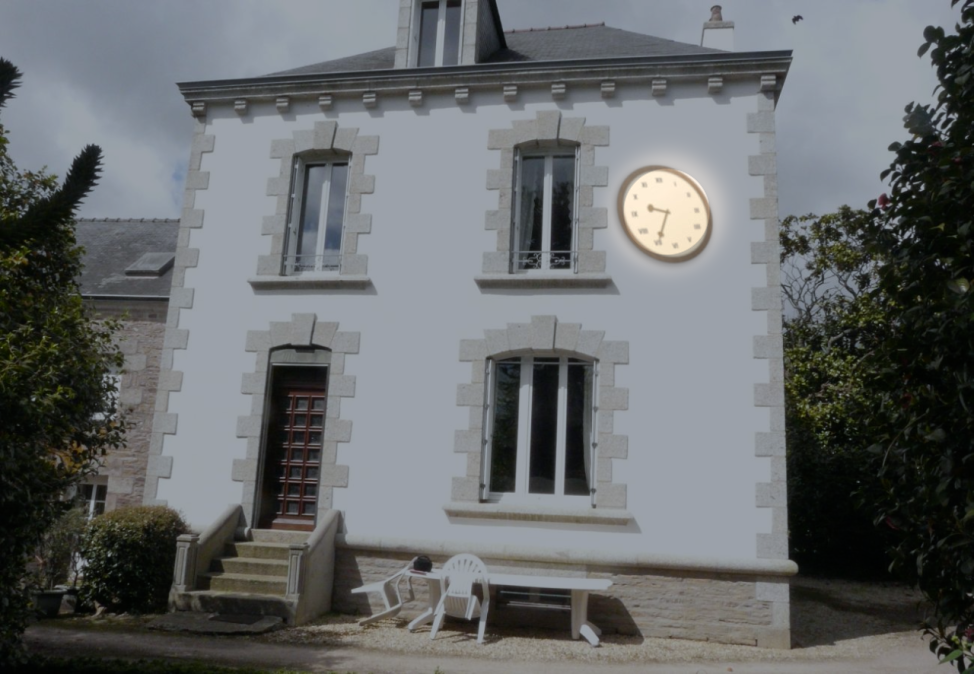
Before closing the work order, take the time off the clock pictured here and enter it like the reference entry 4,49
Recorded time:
9,35
